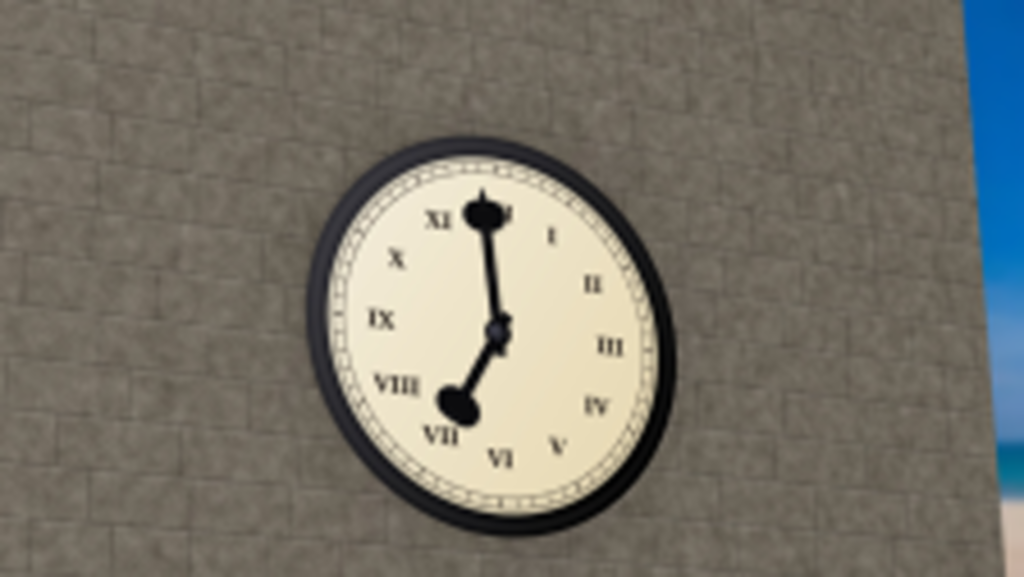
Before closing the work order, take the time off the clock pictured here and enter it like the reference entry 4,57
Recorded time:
6,59
